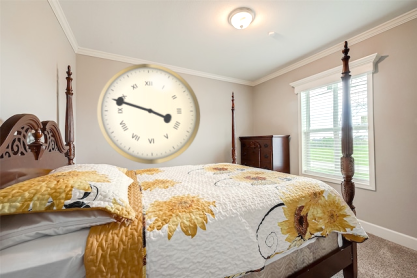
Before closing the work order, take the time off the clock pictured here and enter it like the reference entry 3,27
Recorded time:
3,48
